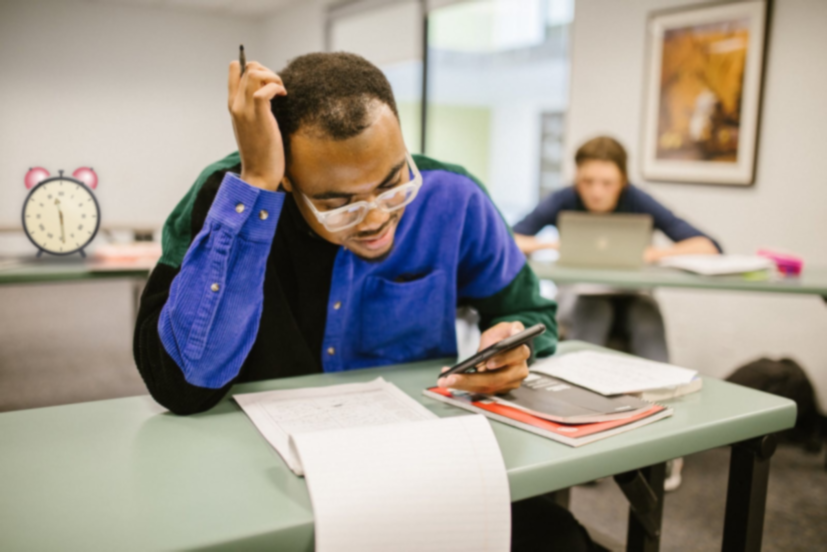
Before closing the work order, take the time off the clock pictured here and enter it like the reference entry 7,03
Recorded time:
11,29
